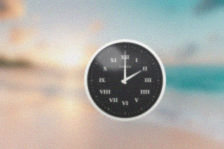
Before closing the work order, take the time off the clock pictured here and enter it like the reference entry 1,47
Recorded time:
2,00
